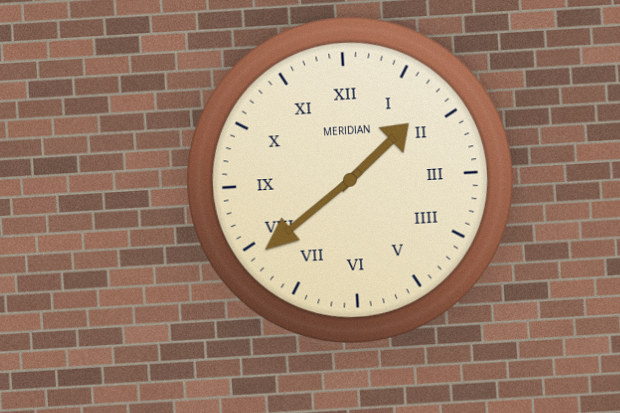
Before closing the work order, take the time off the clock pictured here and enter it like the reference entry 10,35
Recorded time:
1,39
